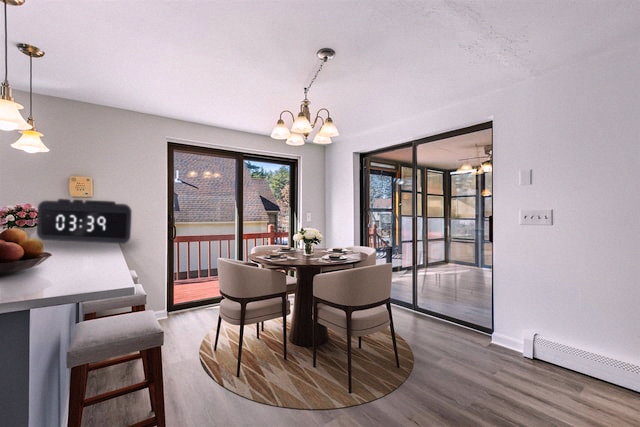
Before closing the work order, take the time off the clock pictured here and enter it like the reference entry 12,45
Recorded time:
3,39
